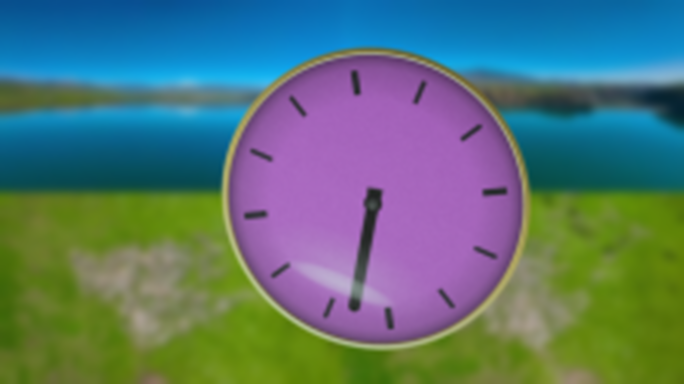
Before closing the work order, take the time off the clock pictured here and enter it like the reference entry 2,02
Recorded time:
6,33
